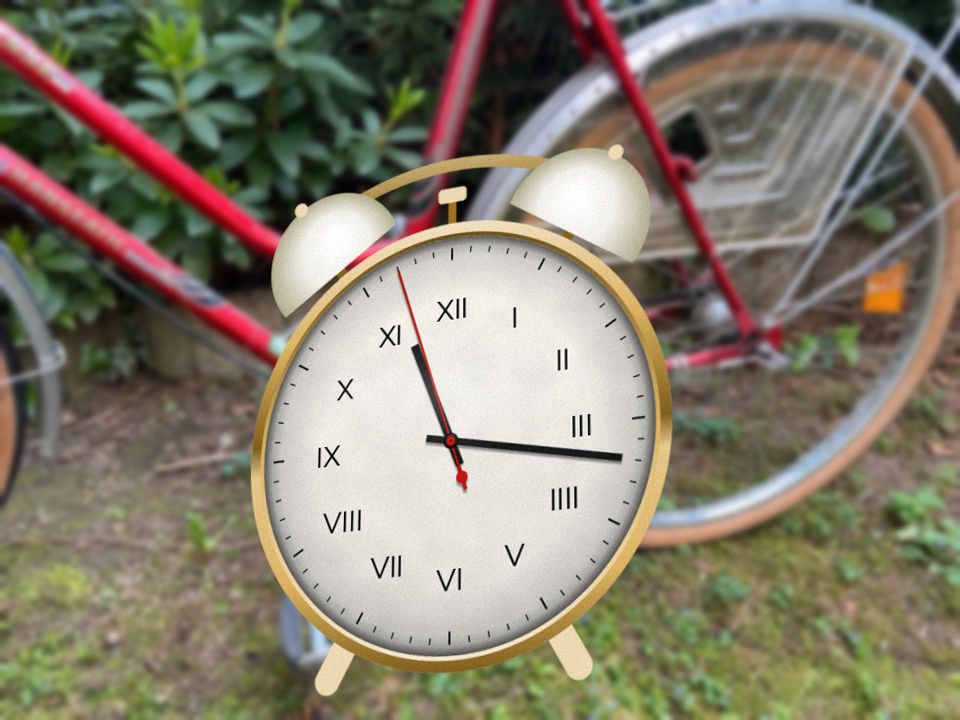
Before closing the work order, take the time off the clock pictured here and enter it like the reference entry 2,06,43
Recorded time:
11,16,57
